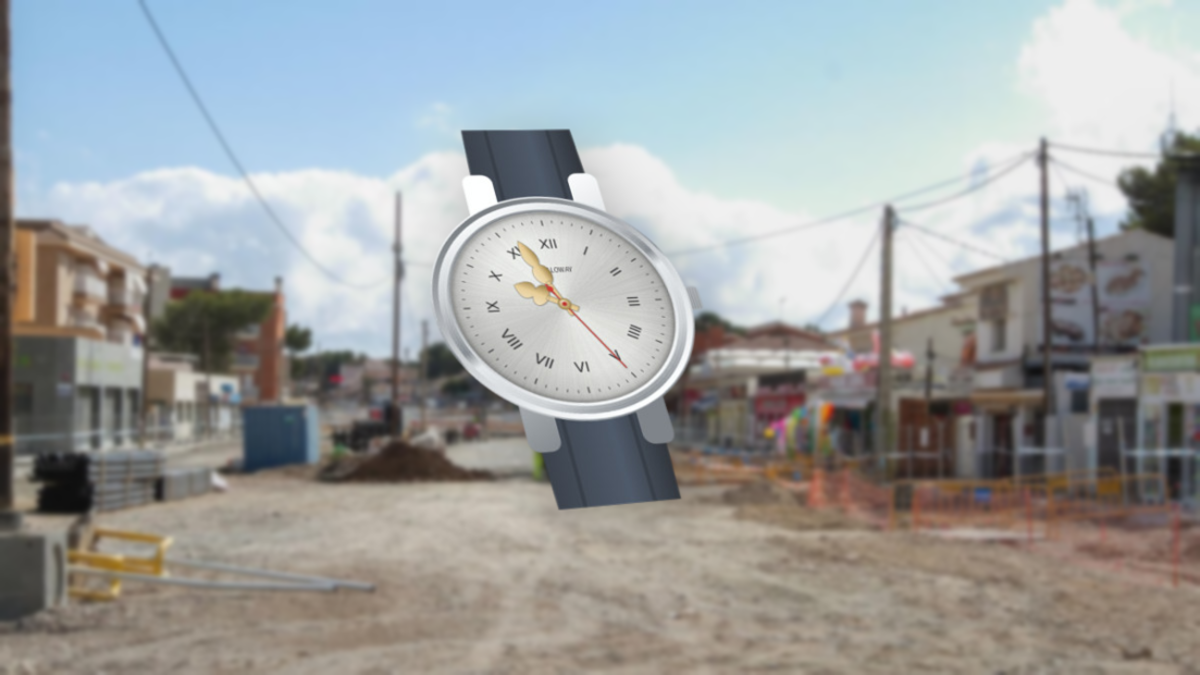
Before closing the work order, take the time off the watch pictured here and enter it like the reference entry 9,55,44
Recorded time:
9,56,25
